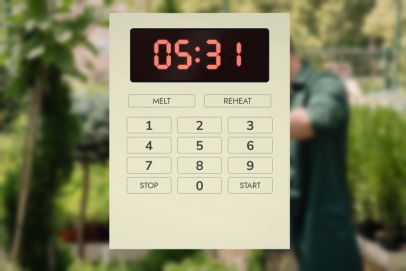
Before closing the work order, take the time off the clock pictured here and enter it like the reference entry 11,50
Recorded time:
5,31
